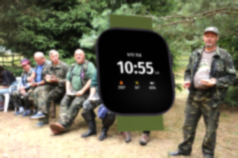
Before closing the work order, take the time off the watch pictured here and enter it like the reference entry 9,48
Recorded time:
10,55
